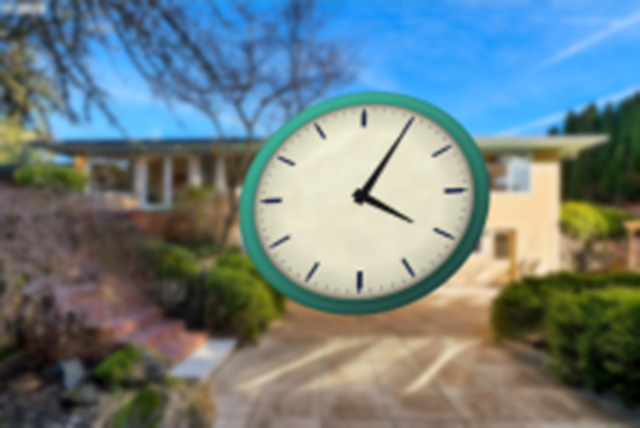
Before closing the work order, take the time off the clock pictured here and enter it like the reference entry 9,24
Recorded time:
4,05
